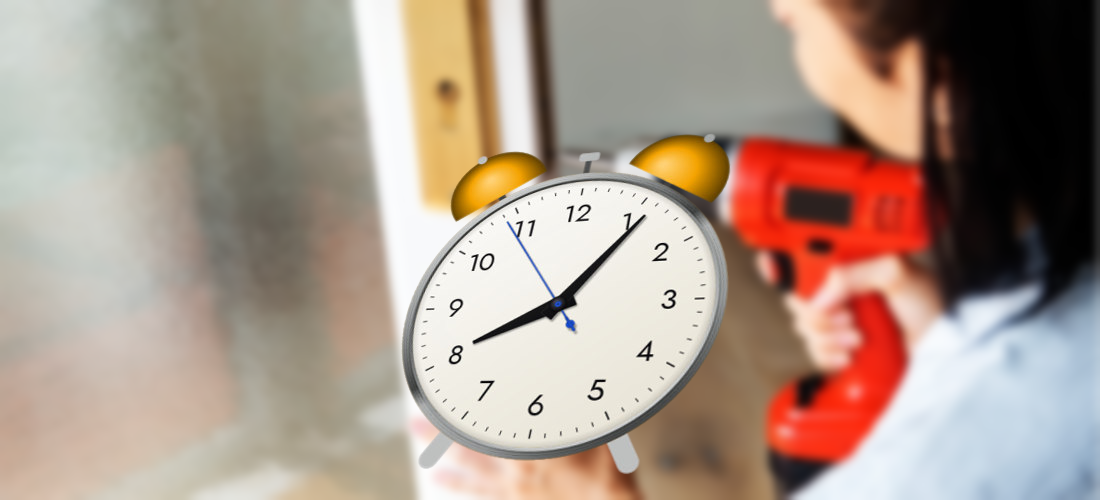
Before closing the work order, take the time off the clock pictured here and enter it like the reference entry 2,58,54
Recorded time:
8,05,54
